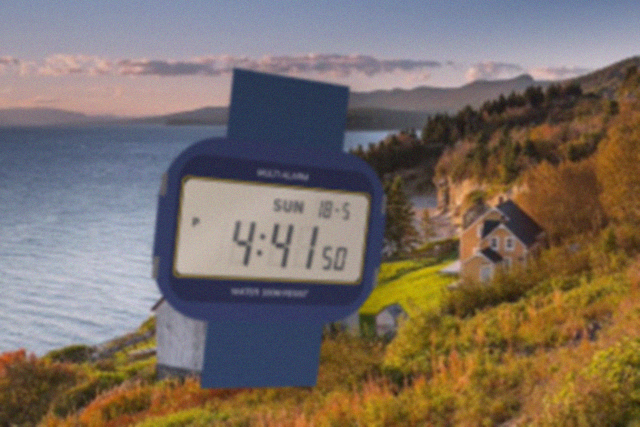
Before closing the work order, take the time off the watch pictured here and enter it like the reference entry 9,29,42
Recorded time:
4,41,50
